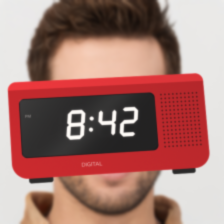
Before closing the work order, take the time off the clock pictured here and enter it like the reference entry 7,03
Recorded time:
8,42
